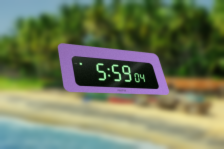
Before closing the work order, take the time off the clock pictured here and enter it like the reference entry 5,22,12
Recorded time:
5,59,04
